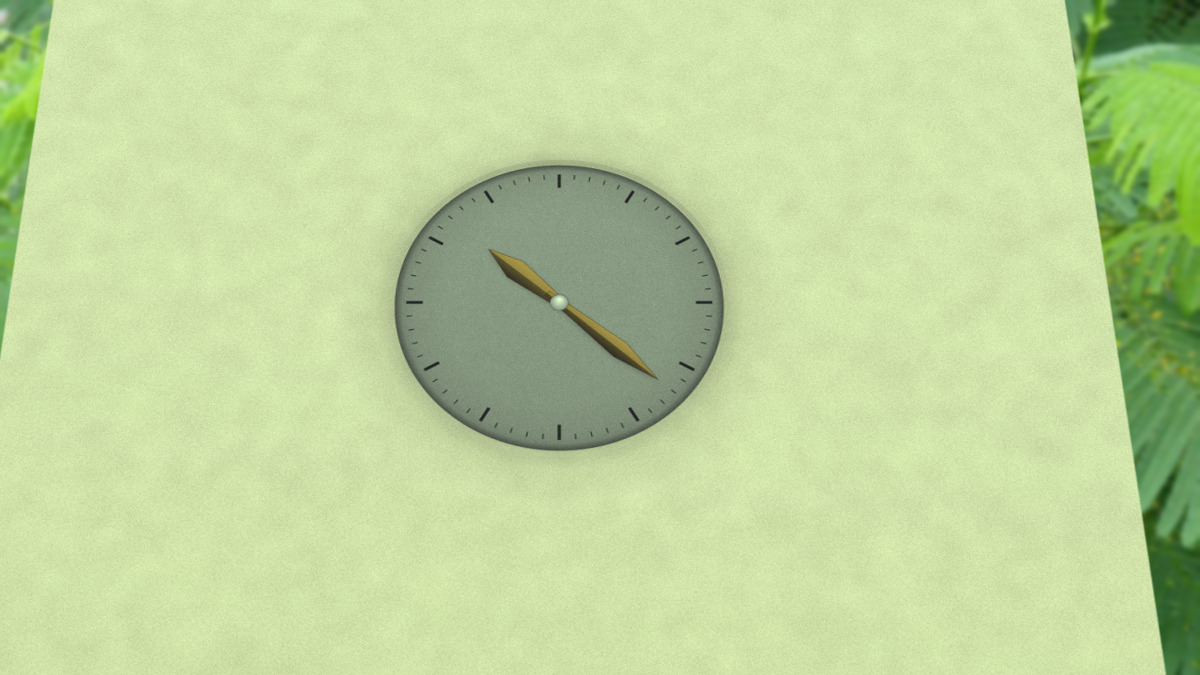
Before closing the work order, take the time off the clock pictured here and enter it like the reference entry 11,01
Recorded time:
10,22
